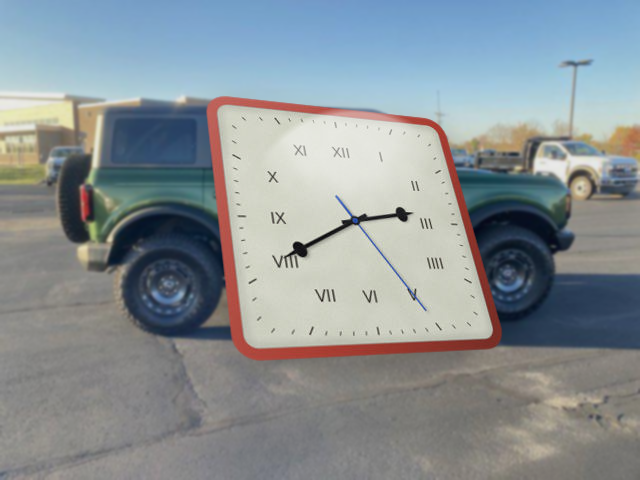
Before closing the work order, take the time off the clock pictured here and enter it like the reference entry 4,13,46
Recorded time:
2,40,25
